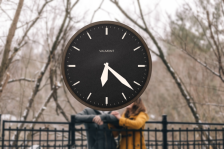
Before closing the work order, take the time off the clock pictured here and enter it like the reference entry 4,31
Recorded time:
6,22
